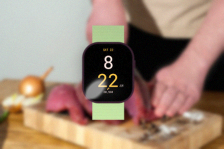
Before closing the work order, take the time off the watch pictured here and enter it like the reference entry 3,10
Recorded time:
8,22
